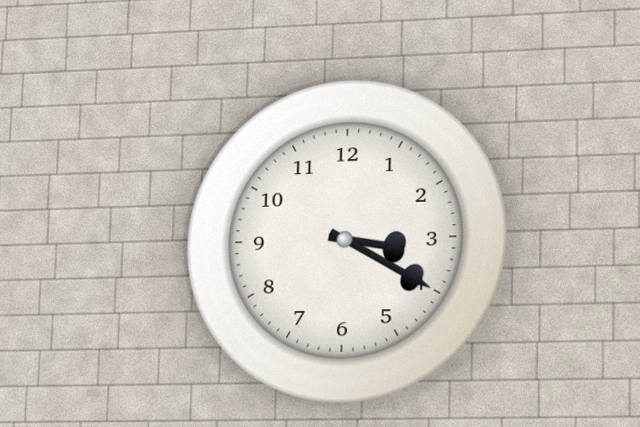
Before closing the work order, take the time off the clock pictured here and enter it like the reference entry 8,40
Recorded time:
3,20
